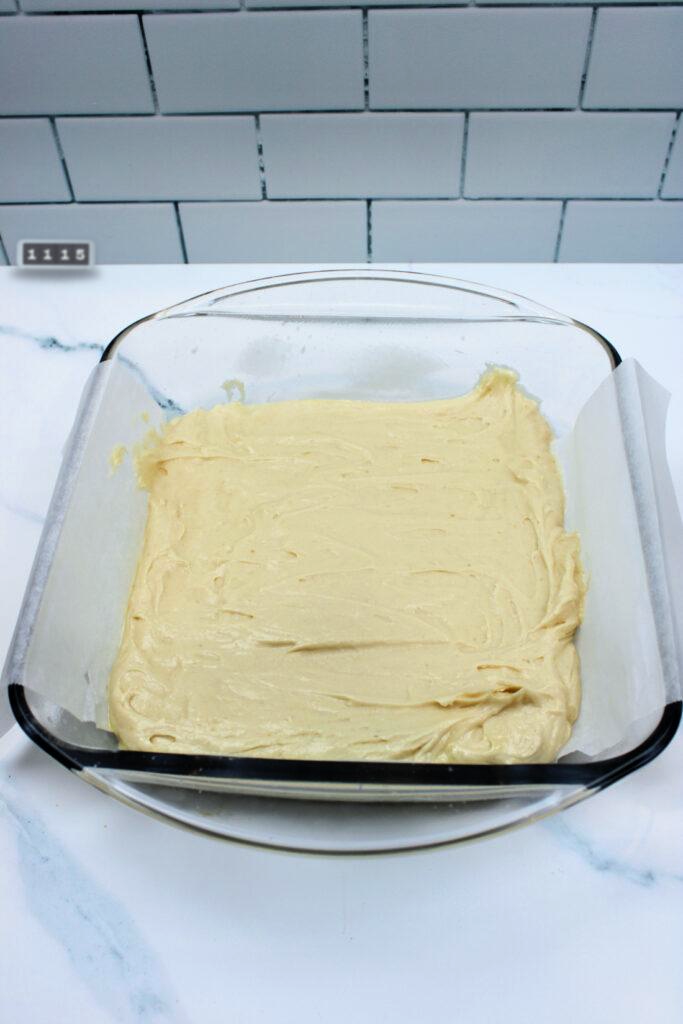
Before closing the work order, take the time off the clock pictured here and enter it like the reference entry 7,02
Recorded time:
11,15
